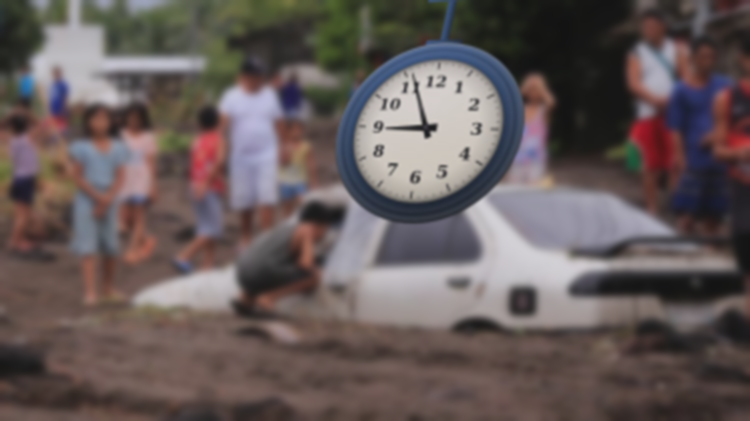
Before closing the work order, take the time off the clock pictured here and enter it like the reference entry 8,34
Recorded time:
8,56
